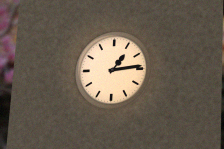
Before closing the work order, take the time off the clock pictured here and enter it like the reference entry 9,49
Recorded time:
1,14
